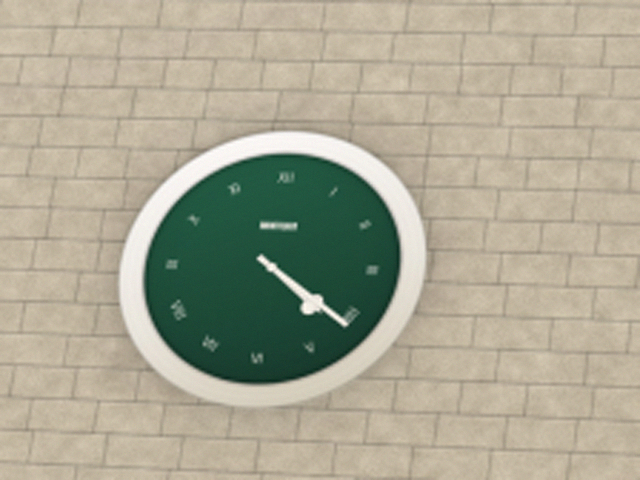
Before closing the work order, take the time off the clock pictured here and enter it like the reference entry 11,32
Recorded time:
4,21
